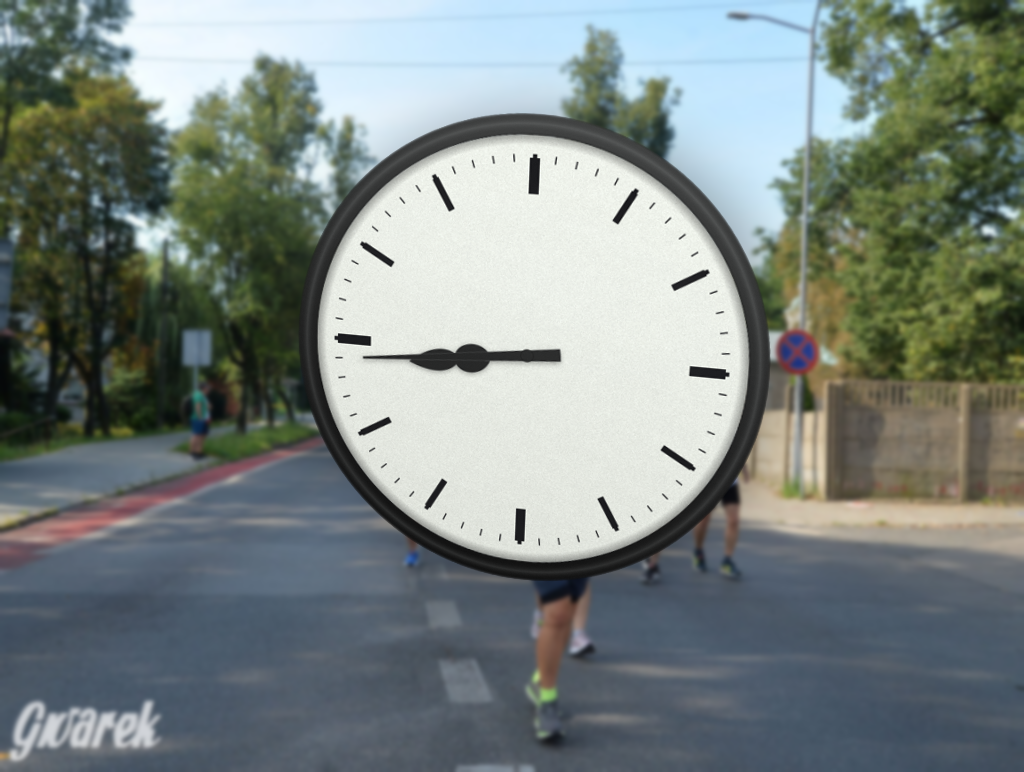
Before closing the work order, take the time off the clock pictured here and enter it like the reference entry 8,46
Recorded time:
8,44
